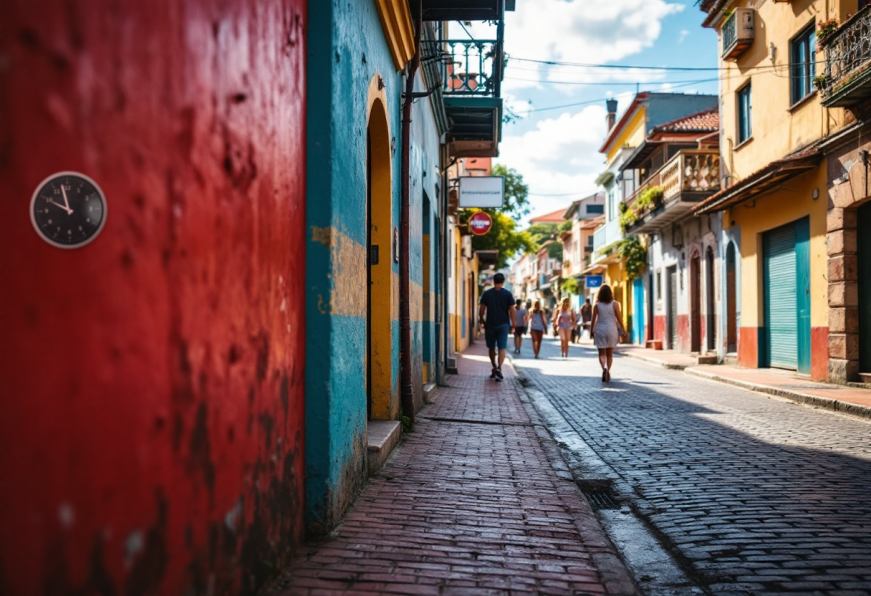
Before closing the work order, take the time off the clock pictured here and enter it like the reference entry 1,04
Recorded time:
9,58
